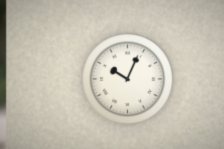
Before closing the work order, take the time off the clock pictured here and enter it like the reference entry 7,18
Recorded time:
10,04
